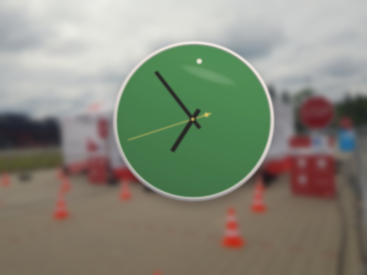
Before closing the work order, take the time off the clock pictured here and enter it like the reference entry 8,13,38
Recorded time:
6,52,41
